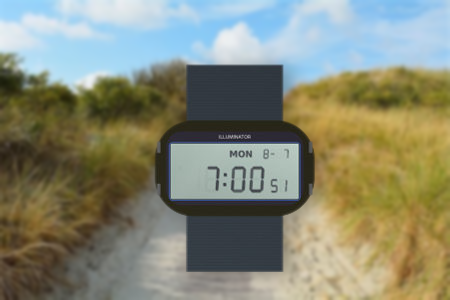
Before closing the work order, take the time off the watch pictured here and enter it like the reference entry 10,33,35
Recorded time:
7,00,51
